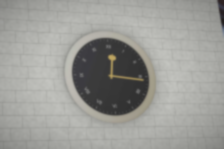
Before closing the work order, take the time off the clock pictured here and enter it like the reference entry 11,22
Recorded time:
12,16
